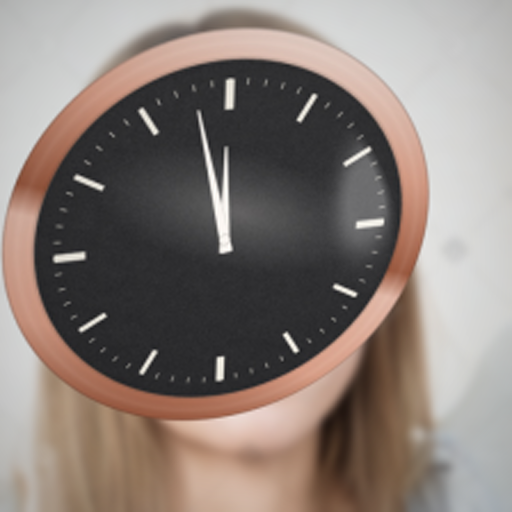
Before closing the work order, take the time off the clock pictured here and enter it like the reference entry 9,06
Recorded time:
11,58
